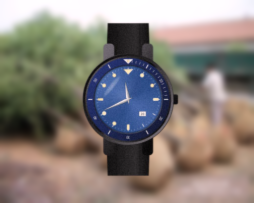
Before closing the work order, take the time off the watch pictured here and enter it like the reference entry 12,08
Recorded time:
11,41
